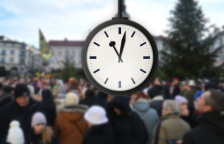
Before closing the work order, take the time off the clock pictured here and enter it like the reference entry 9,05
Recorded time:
11,02
